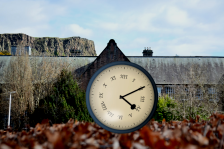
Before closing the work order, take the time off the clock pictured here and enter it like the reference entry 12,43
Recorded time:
4,10
